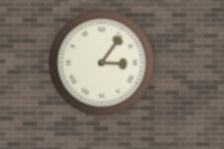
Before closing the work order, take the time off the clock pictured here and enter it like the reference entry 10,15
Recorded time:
3,06
